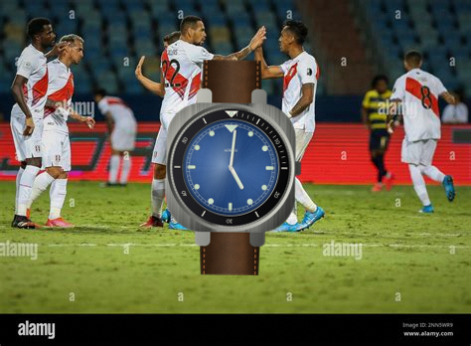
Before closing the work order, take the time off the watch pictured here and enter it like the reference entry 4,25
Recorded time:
5,01
